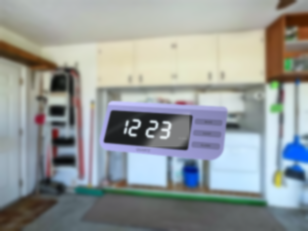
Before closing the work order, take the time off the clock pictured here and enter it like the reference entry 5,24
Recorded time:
12,23
